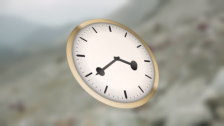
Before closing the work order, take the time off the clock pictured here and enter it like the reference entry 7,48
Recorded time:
3,39
